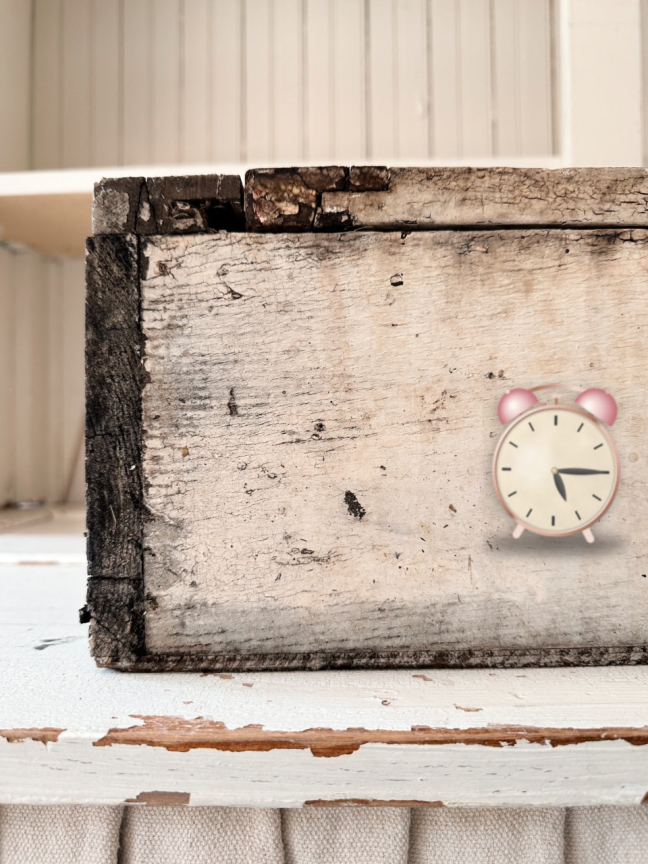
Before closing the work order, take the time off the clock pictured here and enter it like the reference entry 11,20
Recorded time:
5,15
